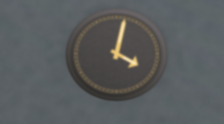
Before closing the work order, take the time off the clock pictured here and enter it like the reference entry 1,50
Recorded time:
4,02
